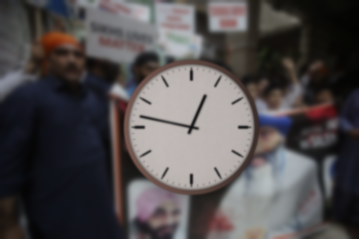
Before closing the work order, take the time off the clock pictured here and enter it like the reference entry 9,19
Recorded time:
12,47
